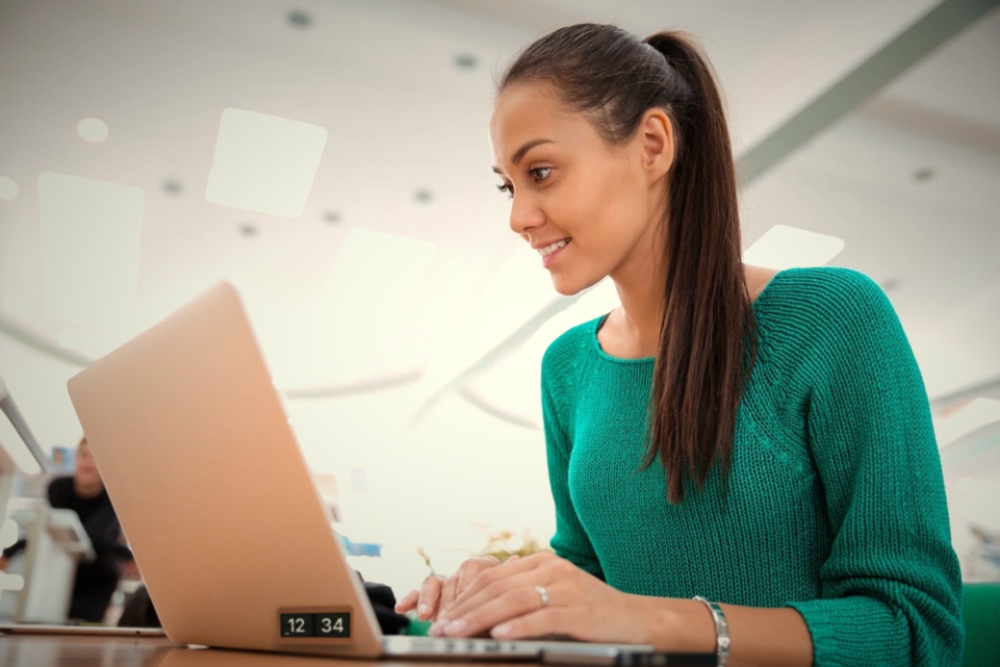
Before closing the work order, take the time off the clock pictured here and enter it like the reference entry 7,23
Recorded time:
12,34
